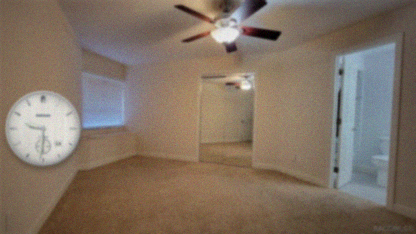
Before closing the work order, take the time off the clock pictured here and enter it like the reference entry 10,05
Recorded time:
9,31
